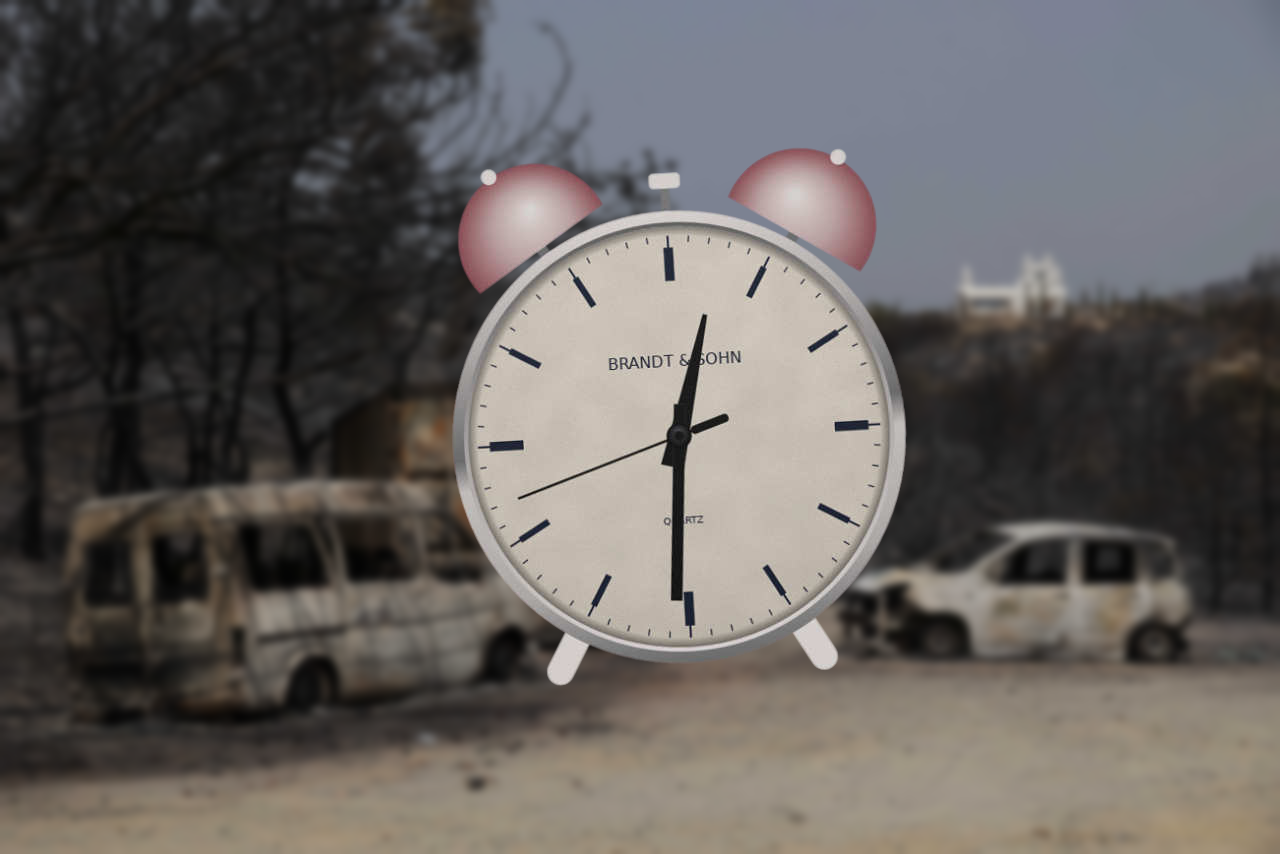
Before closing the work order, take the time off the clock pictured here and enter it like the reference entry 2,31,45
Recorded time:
12,30,42
